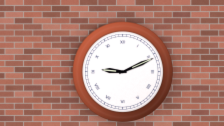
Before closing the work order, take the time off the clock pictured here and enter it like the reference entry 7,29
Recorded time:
9,11
